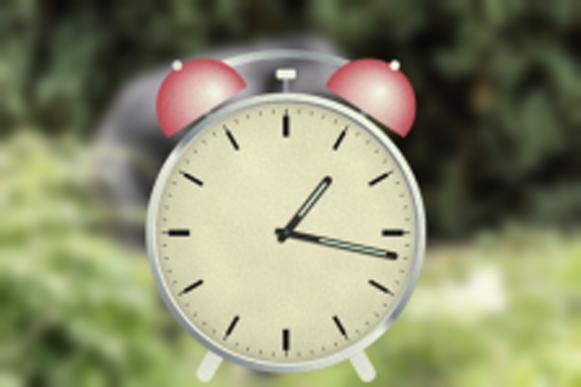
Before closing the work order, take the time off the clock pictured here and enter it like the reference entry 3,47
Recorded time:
1,17
